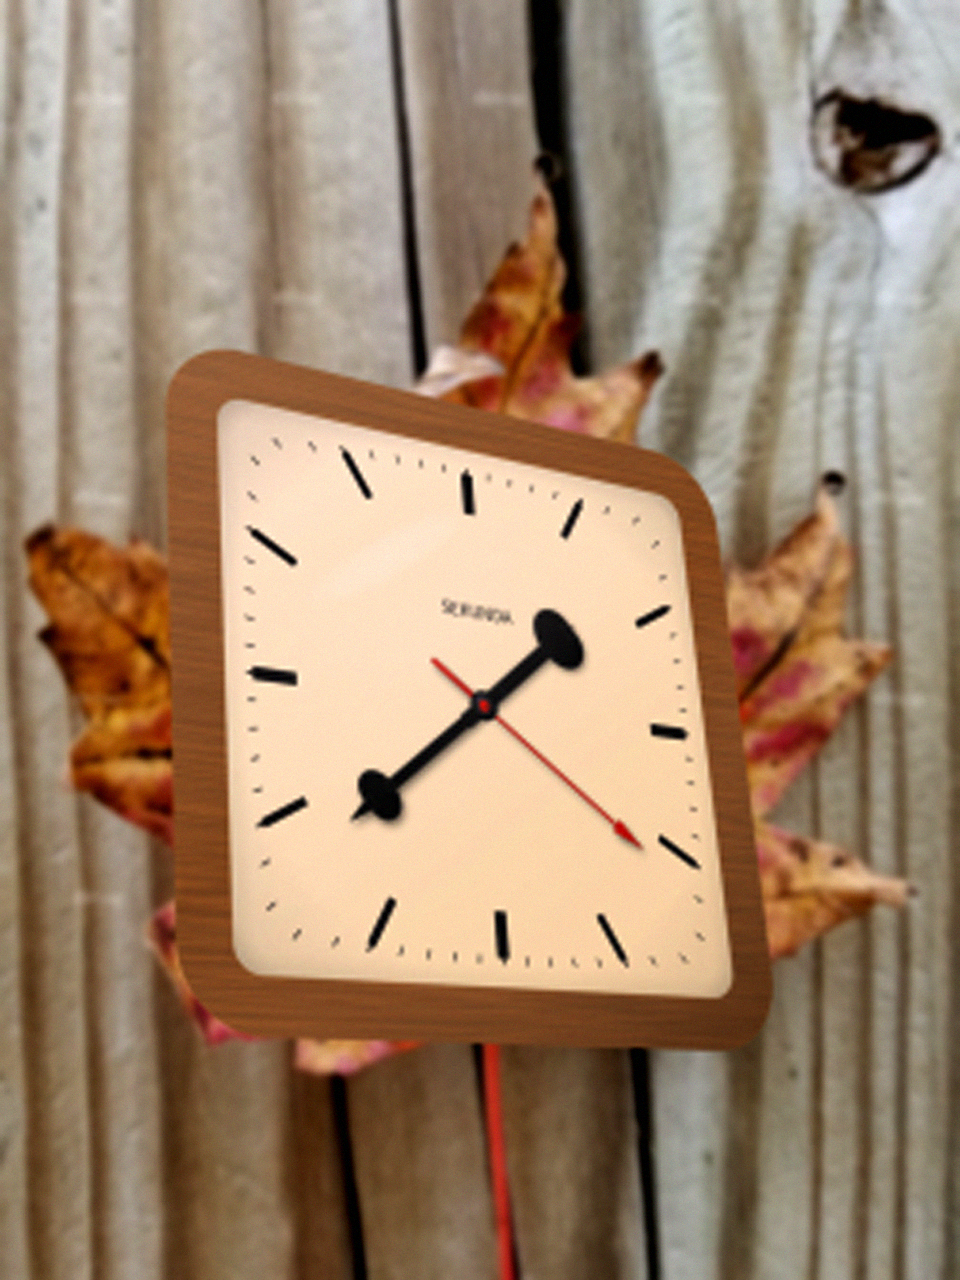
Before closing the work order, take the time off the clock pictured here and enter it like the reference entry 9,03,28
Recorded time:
1,38,21
